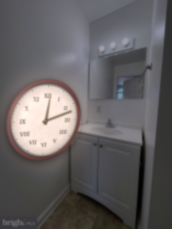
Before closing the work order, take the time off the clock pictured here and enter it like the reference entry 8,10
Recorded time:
12,12
